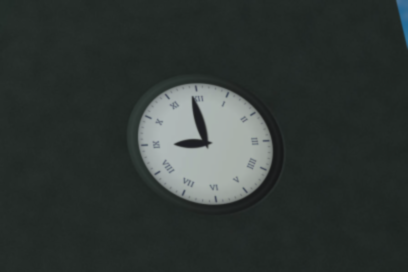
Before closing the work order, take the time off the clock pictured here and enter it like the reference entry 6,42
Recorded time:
8,59
